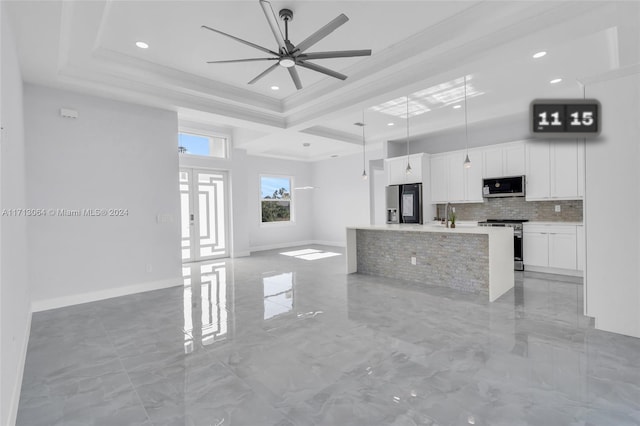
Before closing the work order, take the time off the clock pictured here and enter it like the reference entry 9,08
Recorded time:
11,15
